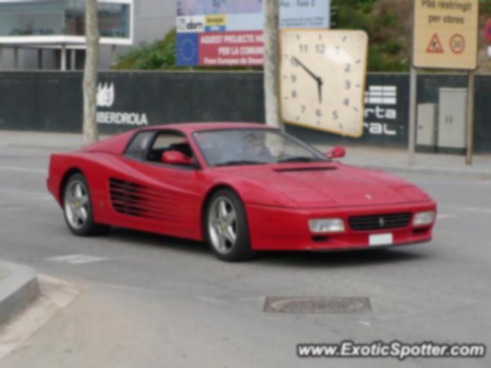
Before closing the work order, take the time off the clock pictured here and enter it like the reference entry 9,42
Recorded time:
5,51
